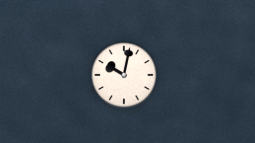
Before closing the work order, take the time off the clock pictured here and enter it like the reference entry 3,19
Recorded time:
10,02
